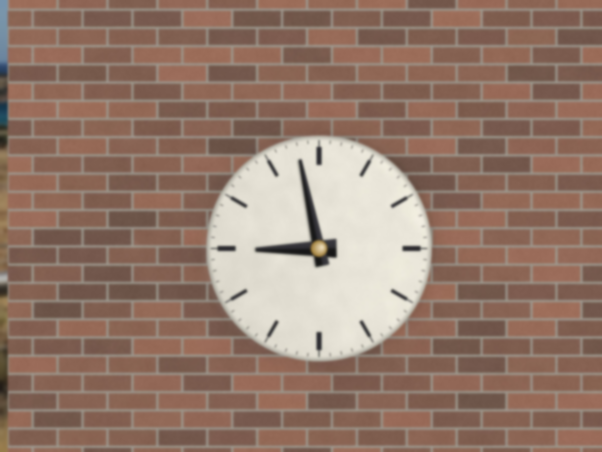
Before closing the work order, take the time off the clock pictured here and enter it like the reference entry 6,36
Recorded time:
8,58
